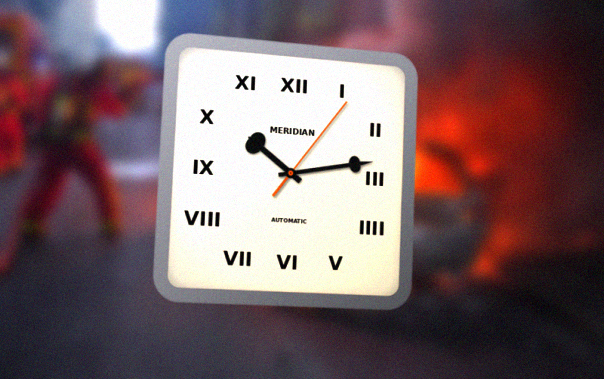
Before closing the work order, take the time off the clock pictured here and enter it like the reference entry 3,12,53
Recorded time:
10,13,06
